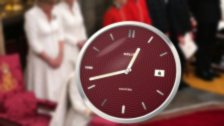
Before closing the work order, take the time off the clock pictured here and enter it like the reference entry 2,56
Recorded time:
12,42
